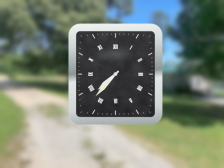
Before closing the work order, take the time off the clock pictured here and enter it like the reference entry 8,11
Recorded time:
7,37
